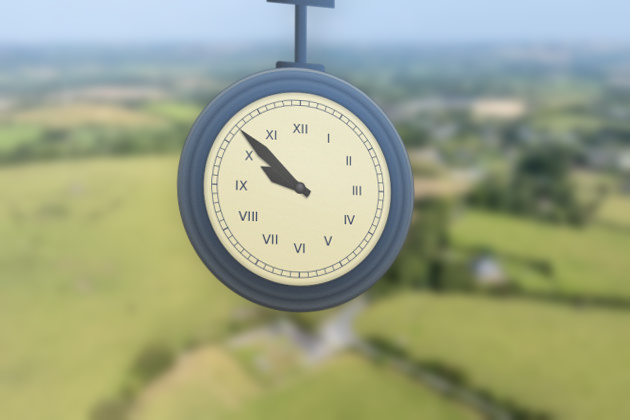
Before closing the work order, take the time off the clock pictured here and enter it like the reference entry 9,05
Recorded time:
9,52
